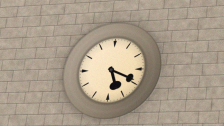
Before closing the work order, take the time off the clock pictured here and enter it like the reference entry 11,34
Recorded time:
5,19
